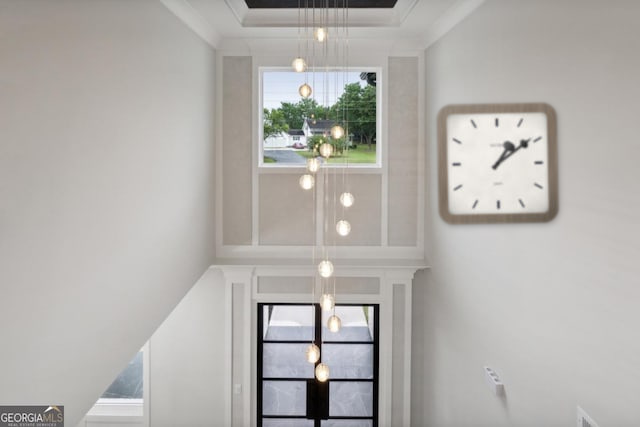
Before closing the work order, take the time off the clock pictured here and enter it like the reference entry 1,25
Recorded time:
1,09
